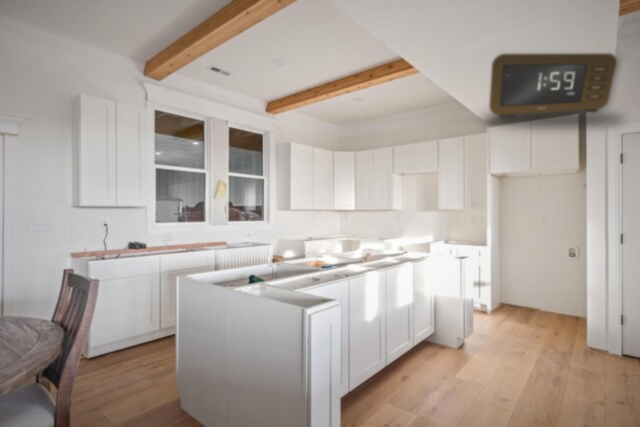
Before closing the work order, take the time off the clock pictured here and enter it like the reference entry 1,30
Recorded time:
1,59
